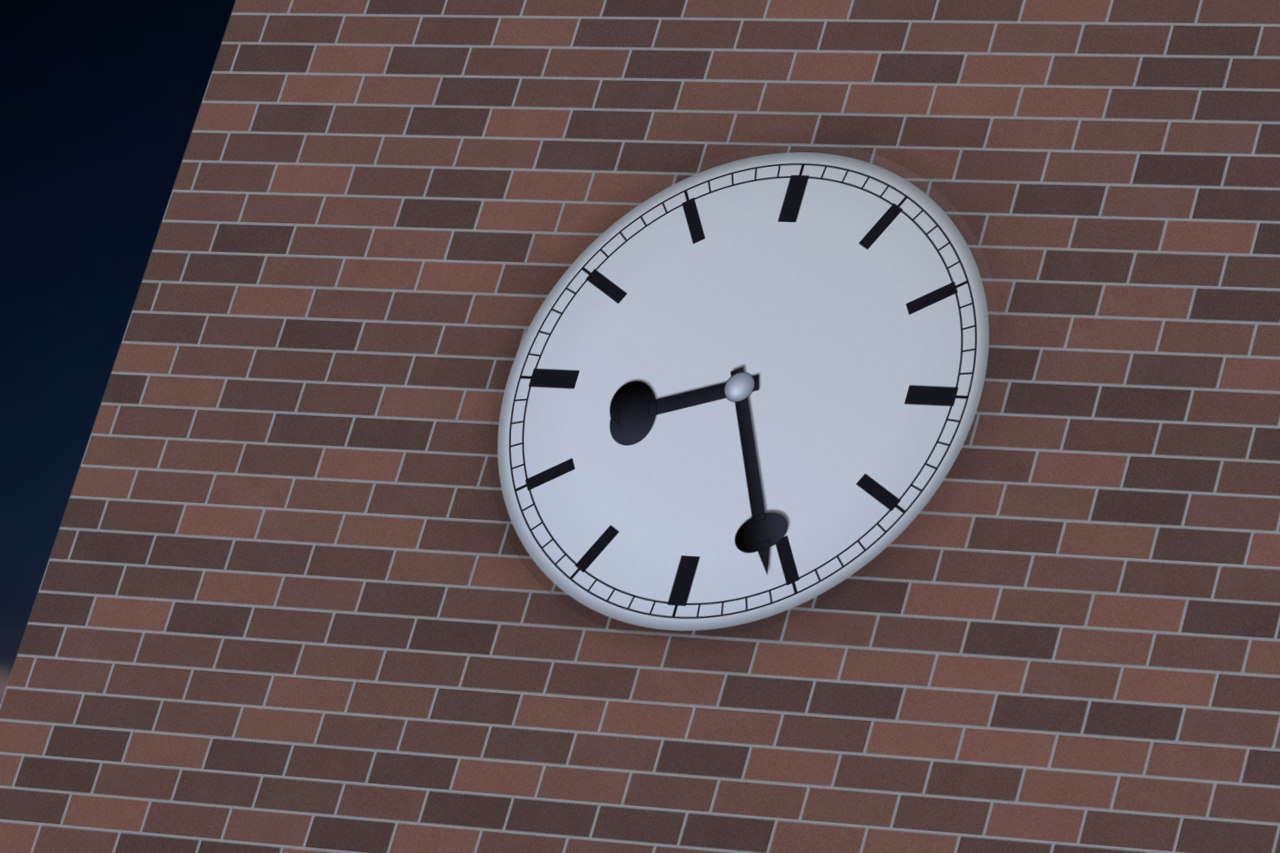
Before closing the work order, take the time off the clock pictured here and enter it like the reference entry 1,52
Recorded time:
8,26
